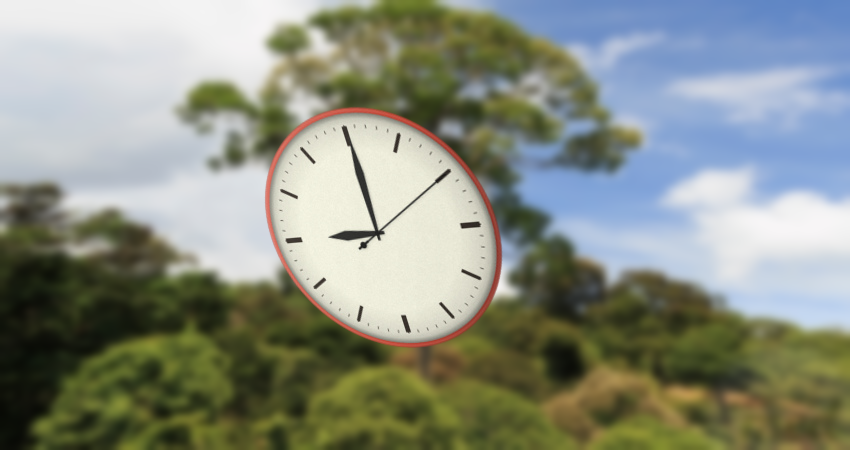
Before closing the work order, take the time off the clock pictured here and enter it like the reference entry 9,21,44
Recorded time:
9,00,10
